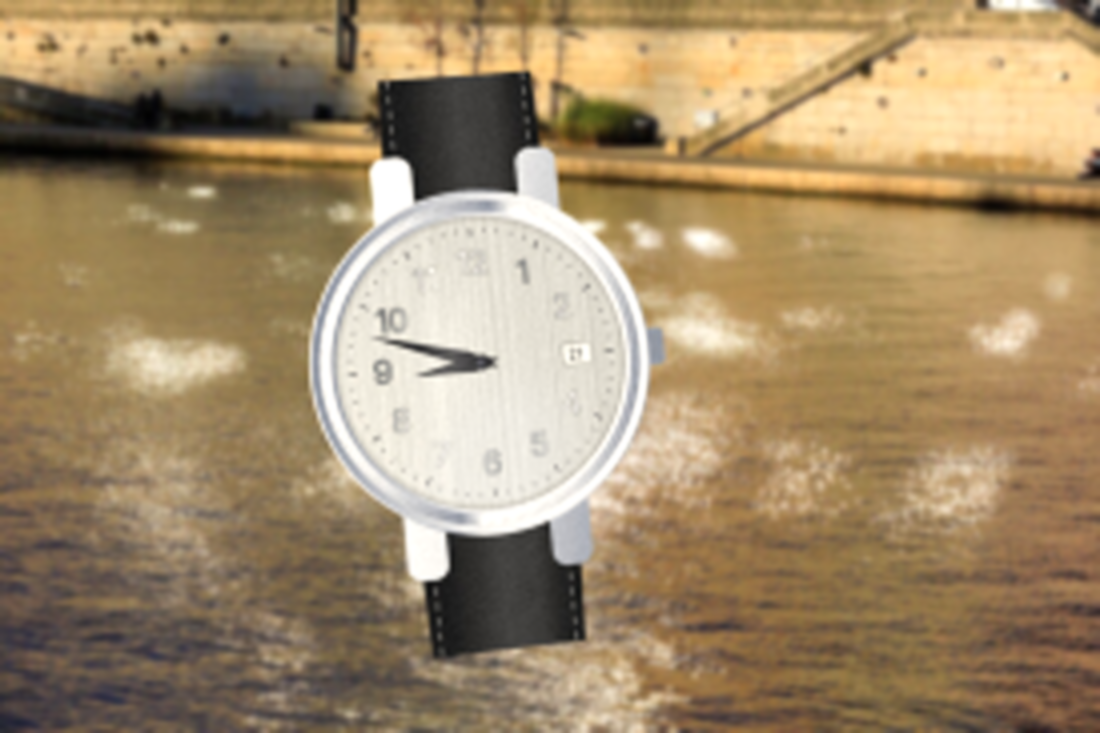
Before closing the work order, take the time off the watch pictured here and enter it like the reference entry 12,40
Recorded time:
8,48
